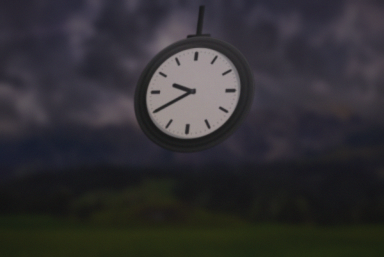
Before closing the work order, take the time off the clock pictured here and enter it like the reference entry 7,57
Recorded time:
9,40
